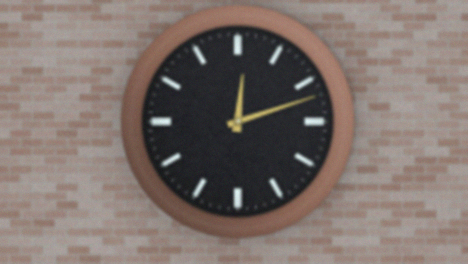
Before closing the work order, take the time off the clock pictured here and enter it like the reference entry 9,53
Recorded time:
12,12
